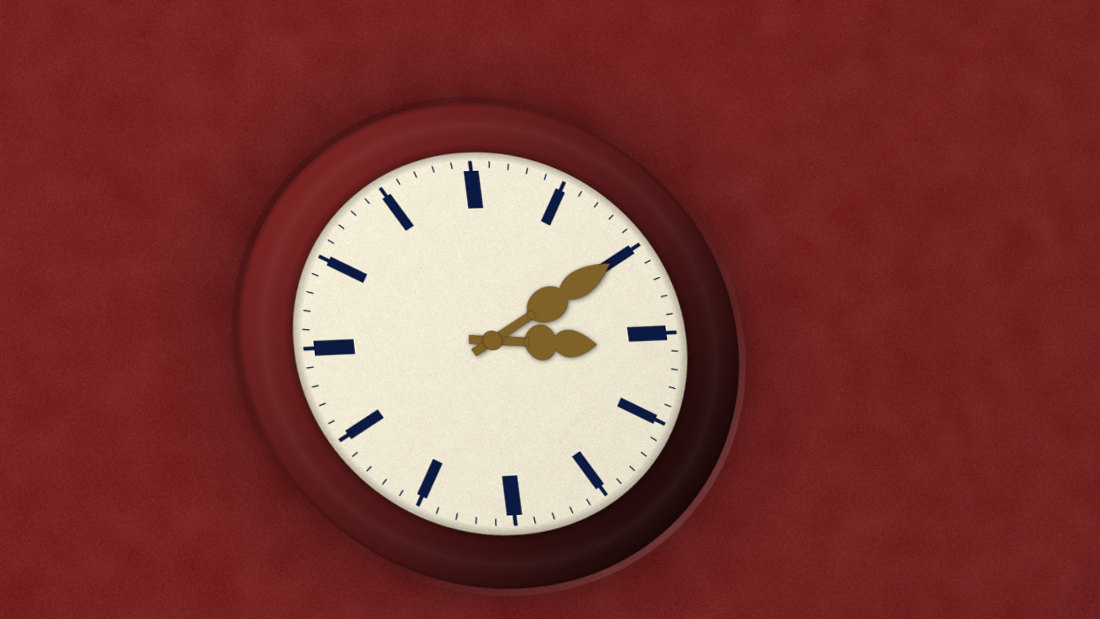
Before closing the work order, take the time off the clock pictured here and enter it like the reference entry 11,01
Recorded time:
3,10
